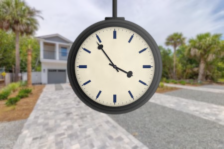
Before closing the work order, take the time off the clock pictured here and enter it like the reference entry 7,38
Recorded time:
3,54
